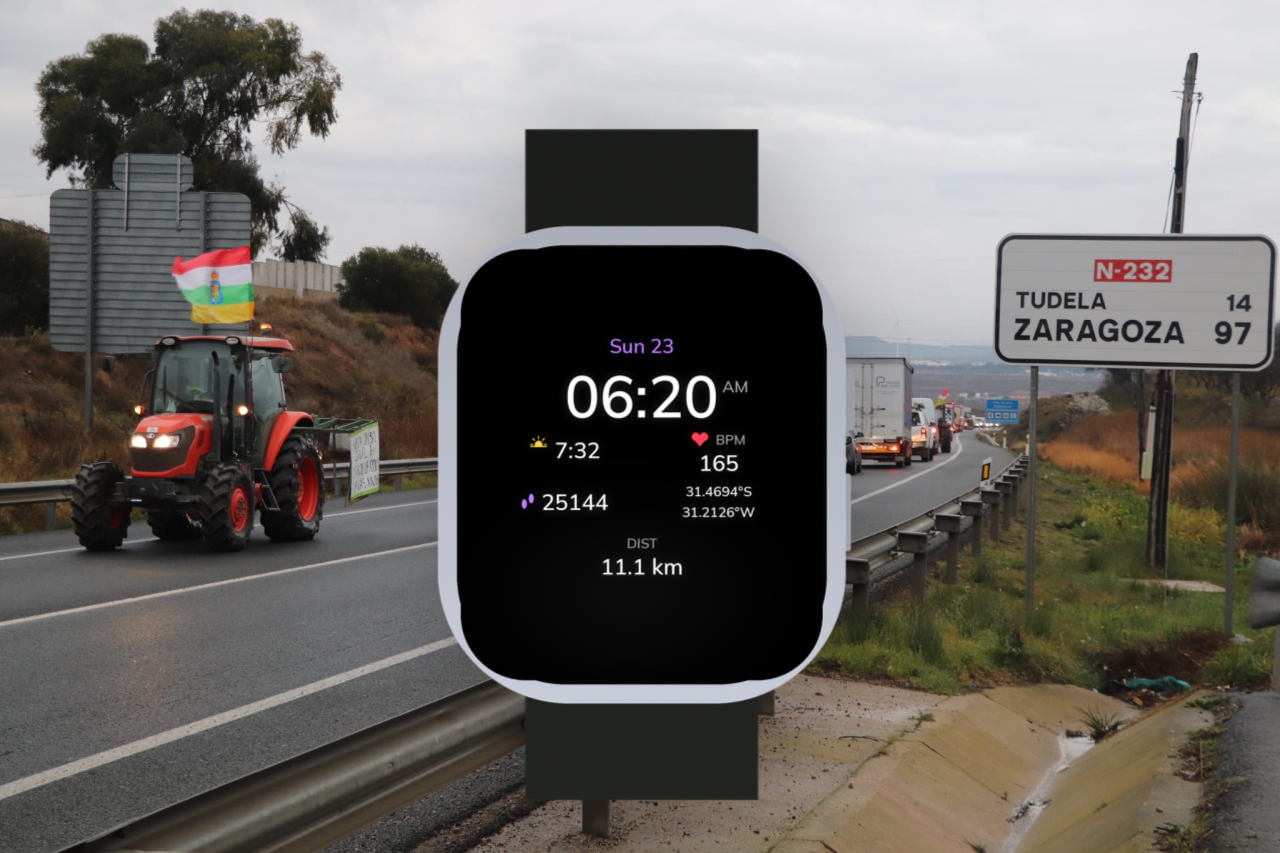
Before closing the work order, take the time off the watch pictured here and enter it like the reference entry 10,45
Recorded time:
6,20
